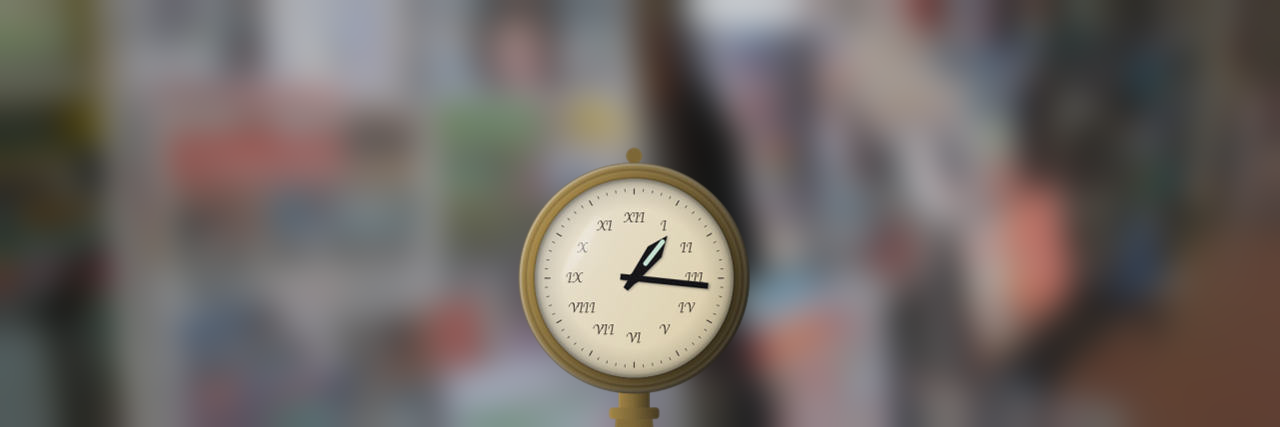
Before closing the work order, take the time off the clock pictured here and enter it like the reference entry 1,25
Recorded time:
1,16
